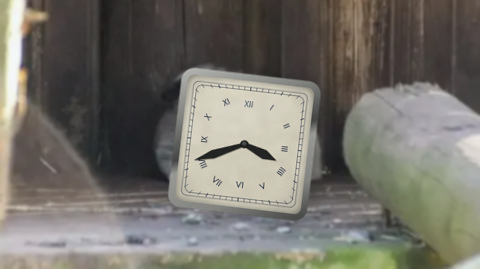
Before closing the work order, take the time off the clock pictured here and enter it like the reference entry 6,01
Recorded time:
3,41
